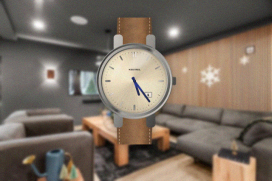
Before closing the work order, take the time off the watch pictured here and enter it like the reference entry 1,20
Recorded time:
5,24
